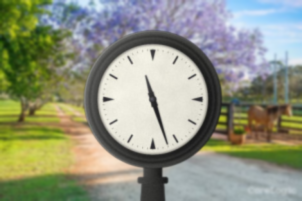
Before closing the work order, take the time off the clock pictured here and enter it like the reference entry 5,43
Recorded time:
11,27
